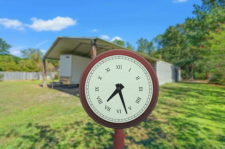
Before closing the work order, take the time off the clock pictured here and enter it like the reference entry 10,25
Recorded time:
7,27
